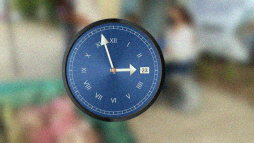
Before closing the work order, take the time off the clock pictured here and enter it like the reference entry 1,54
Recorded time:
2,57
